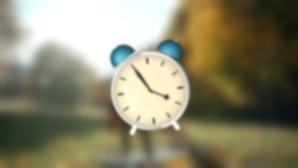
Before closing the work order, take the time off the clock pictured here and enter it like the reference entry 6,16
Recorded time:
3,55
